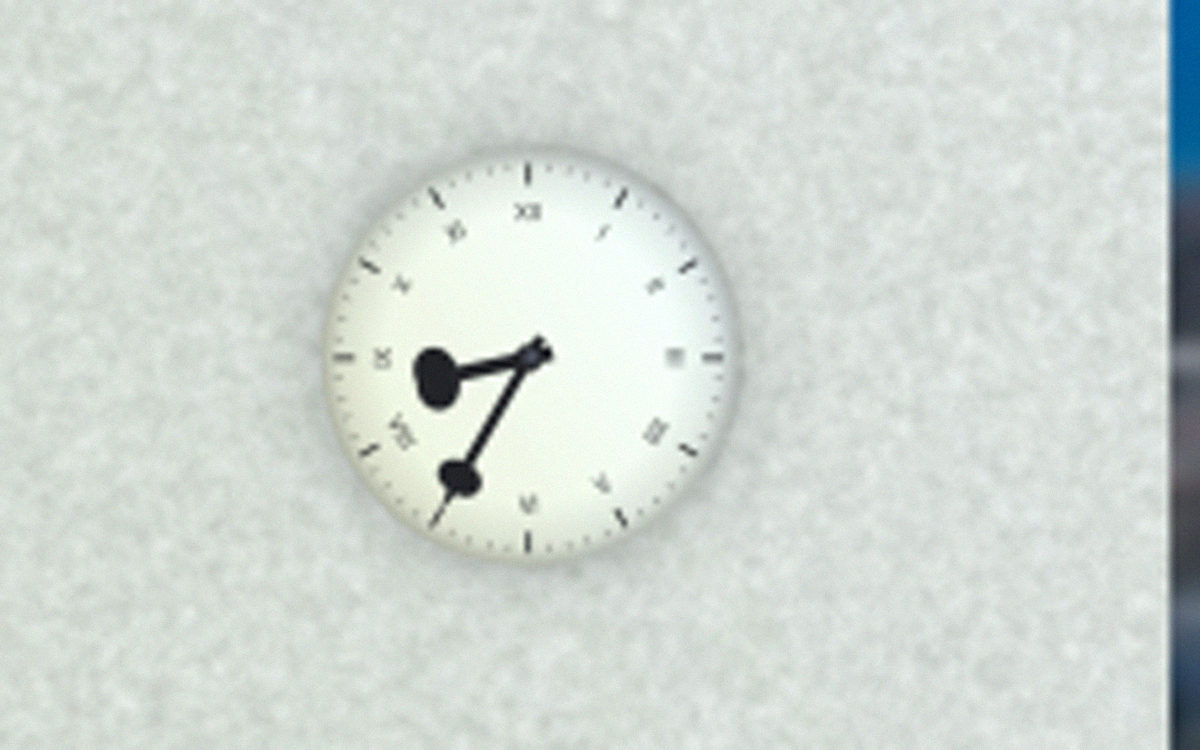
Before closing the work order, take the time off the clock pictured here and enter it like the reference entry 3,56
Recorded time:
8,35
